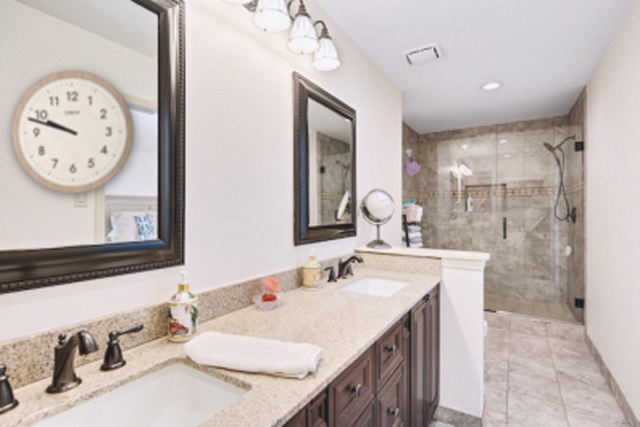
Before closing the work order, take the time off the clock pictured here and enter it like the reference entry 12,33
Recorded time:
9,48
